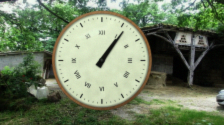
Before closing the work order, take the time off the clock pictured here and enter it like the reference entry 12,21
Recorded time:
1,06
